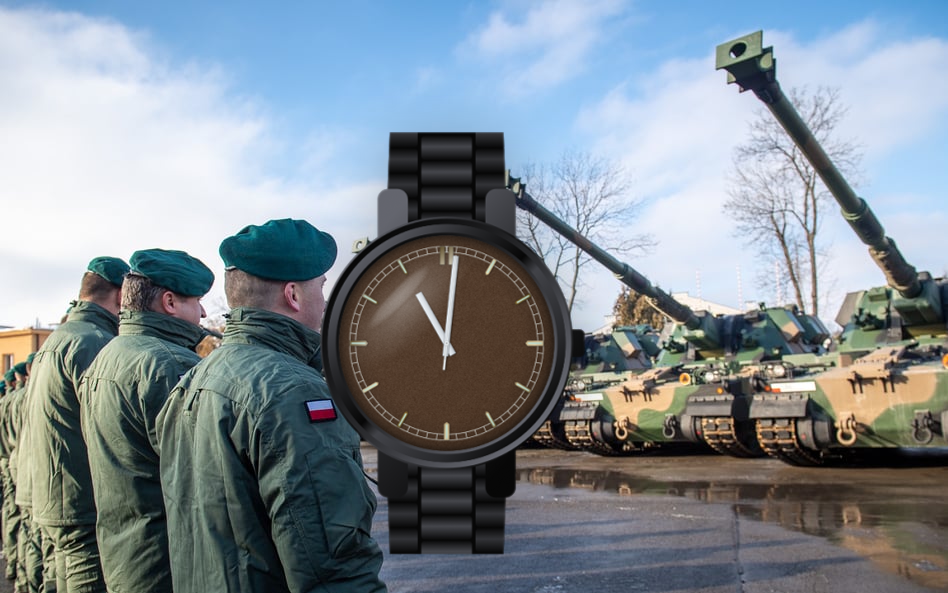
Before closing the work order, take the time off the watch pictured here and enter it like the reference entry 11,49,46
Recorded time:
11,01,01
